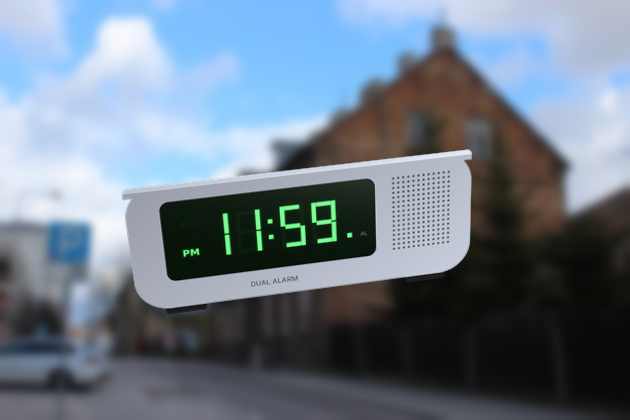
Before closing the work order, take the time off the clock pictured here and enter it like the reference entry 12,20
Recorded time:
11,59
